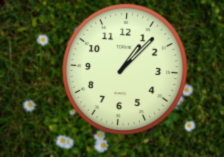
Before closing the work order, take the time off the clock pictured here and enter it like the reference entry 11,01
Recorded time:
1,07
